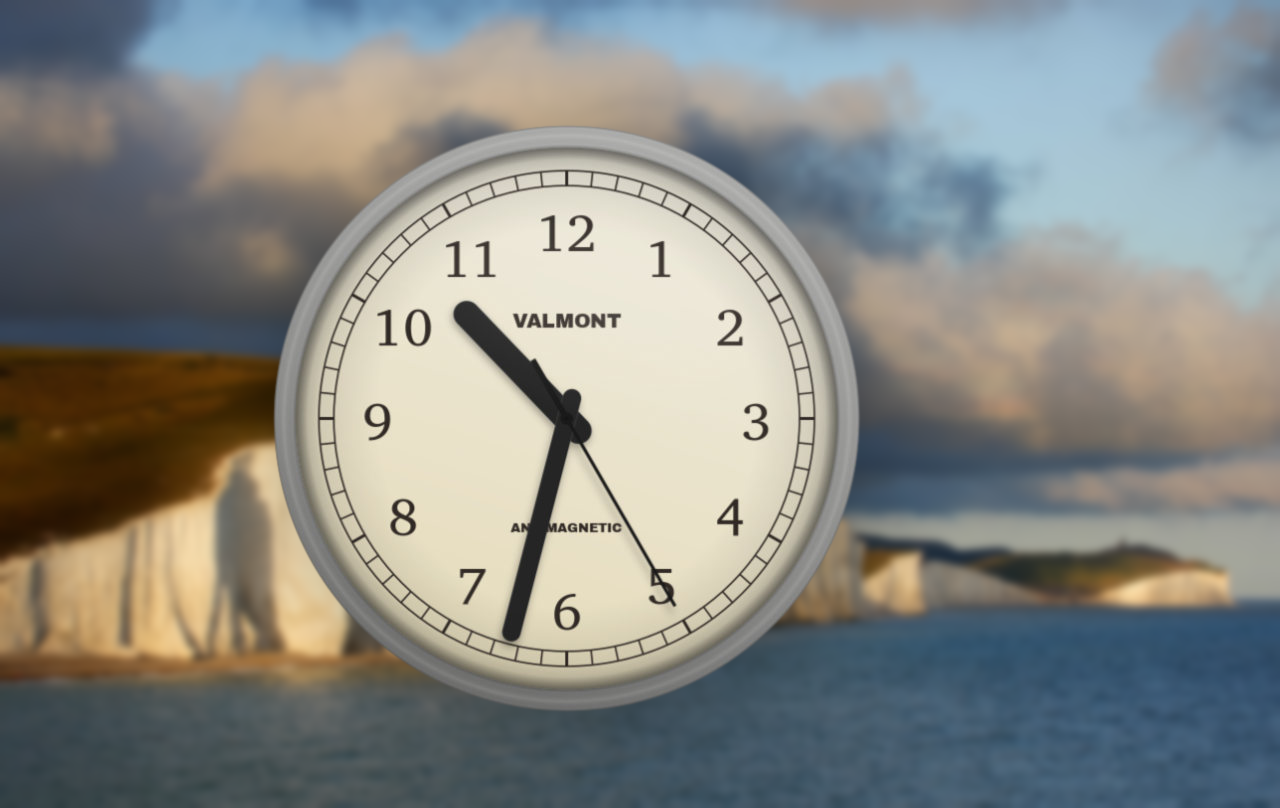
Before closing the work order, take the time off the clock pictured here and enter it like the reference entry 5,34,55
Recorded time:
10,32,25
